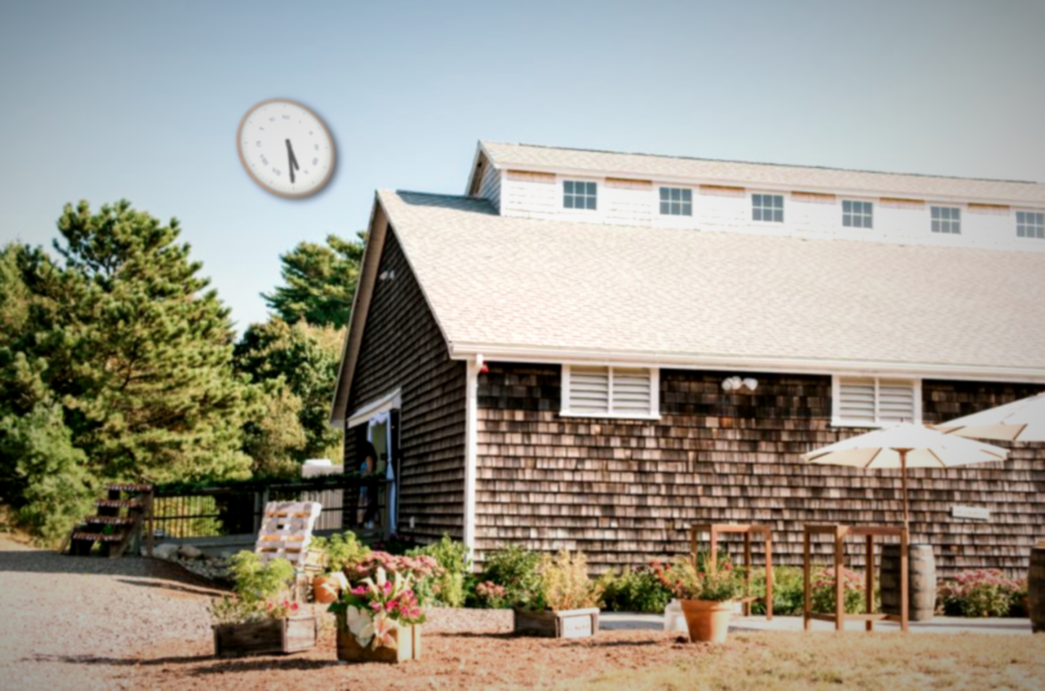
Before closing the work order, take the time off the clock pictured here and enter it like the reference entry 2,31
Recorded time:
5,30
